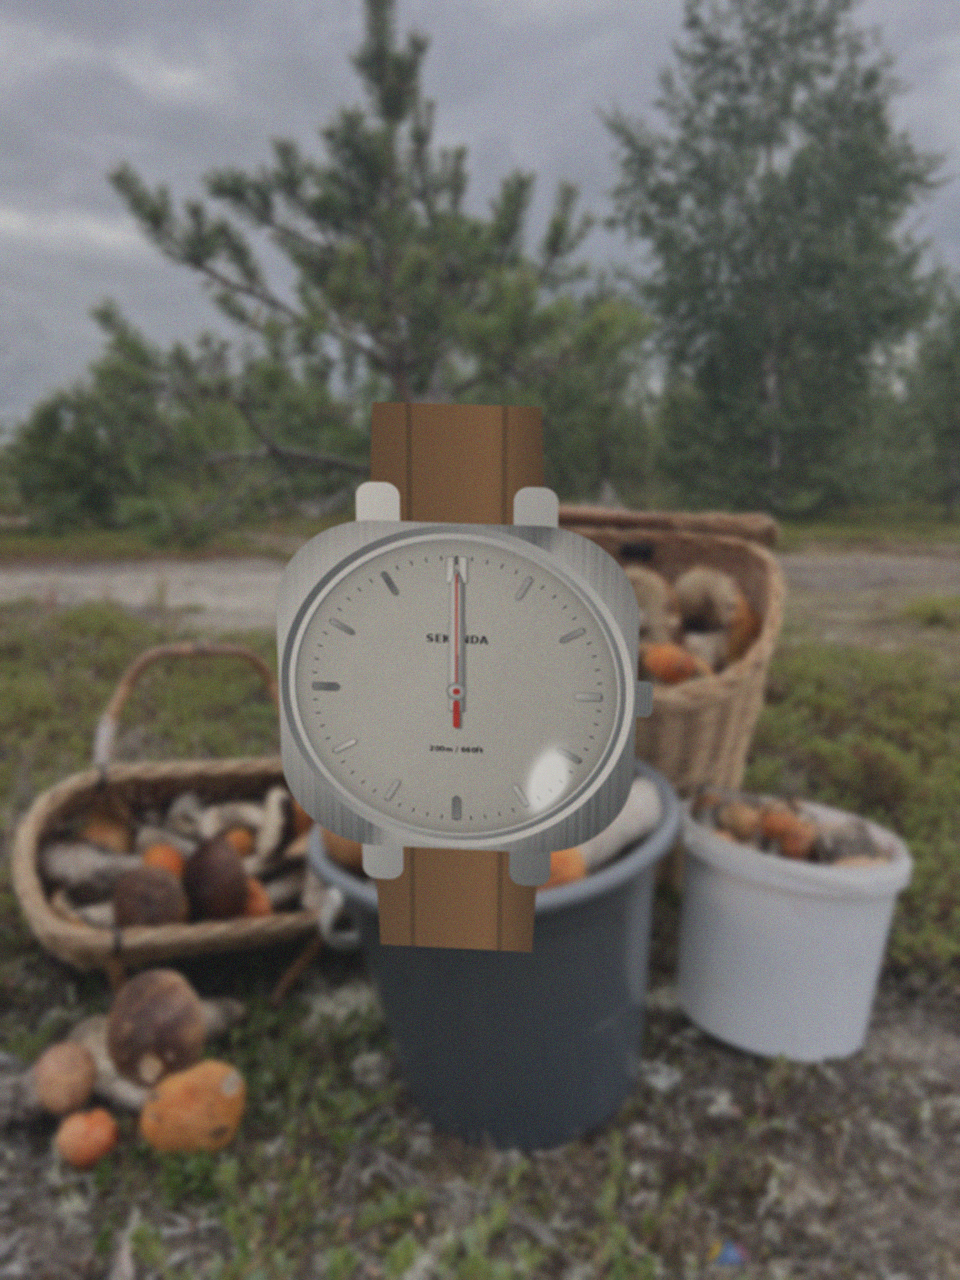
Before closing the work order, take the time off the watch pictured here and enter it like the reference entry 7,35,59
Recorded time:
12,00,00
